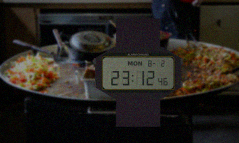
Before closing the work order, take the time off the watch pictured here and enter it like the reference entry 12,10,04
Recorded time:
23,12,46
